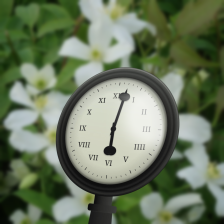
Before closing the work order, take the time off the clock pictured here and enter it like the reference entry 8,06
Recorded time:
6,02
